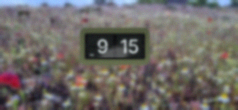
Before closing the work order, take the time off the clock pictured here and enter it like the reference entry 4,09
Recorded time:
9,15
